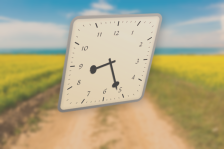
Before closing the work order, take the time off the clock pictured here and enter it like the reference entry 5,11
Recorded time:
8,26
